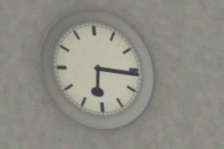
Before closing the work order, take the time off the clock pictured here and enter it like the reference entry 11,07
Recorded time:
6,16
